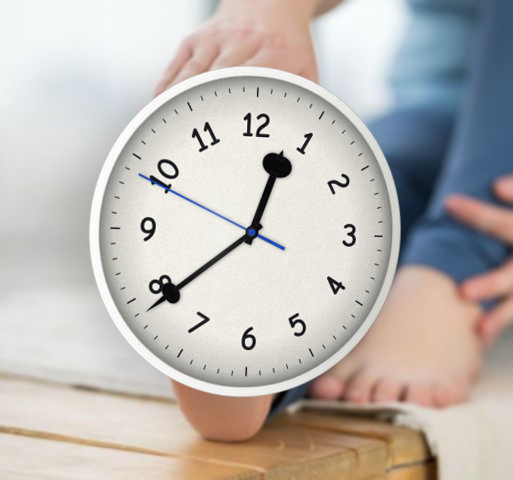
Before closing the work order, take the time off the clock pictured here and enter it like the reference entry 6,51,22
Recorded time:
12,38,49
